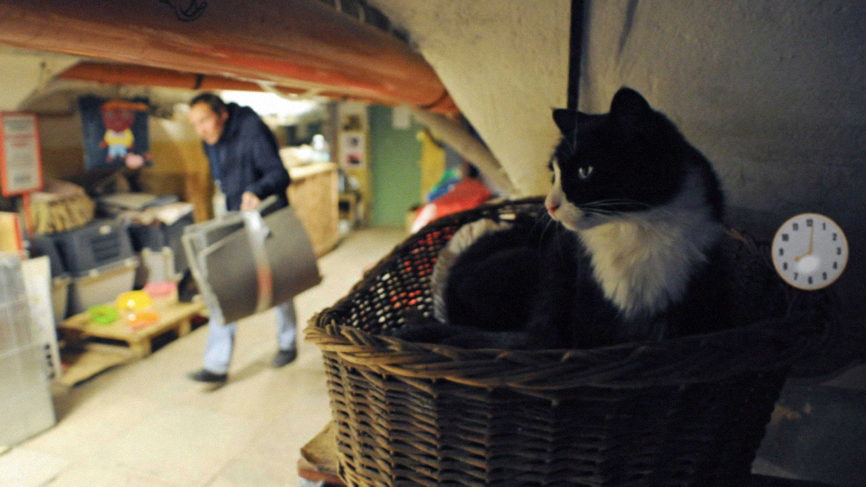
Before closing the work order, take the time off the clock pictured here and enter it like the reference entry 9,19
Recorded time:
8,01
